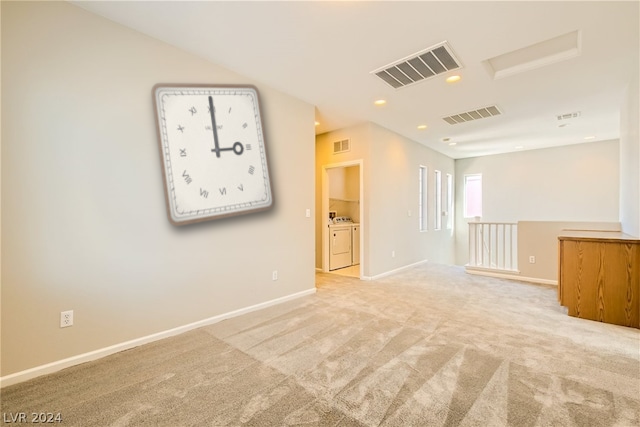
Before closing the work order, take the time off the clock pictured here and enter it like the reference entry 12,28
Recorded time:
3,00
